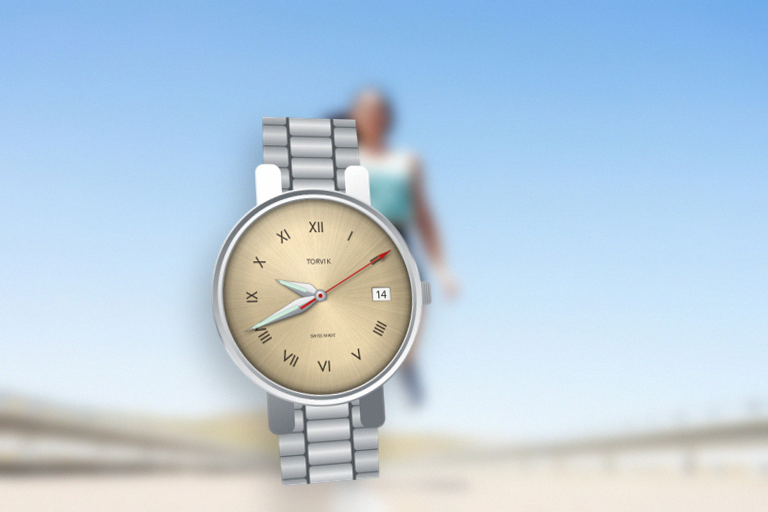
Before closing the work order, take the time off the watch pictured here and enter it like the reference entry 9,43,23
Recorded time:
9,41,10
